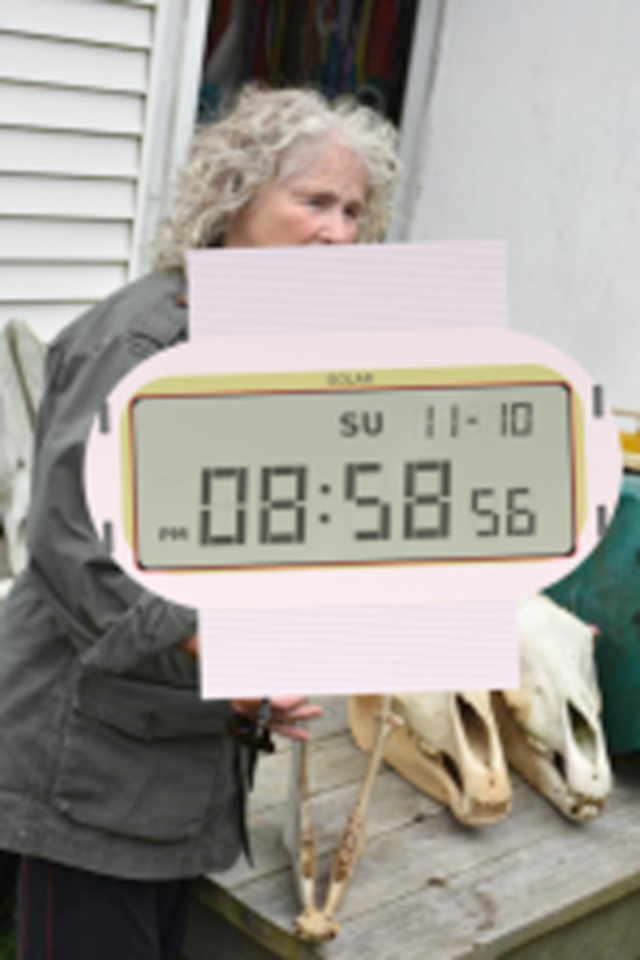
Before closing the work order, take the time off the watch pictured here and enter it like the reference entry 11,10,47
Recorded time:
8,58,56
